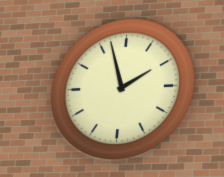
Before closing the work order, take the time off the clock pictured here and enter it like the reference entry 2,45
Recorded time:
1,57
